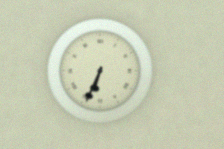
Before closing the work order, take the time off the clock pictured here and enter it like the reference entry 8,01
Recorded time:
6,34
